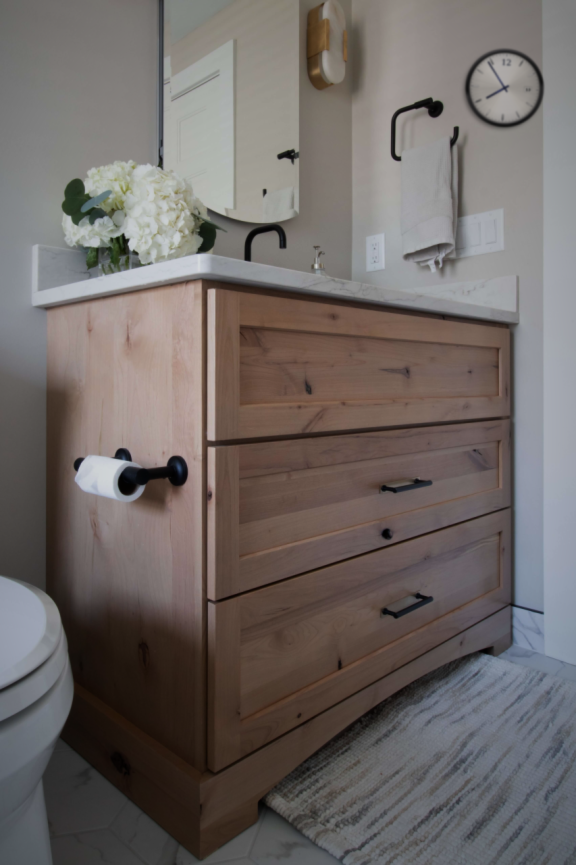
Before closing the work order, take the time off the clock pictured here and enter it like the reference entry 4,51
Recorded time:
7,54
